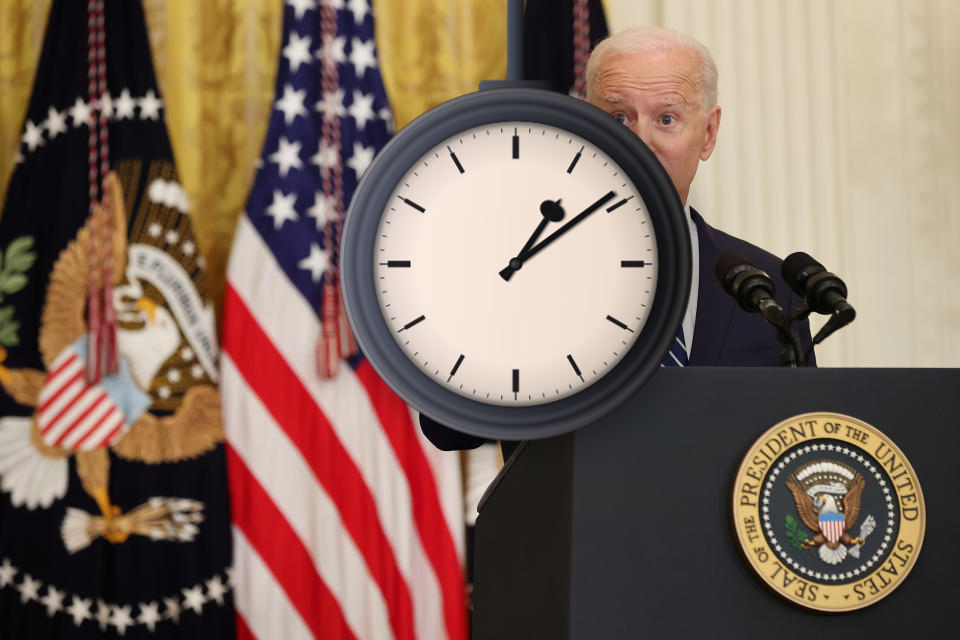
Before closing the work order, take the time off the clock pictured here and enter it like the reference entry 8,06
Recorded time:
1,09
